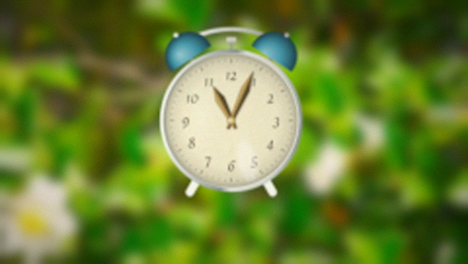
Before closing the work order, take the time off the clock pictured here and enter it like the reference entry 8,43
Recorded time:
11,04
